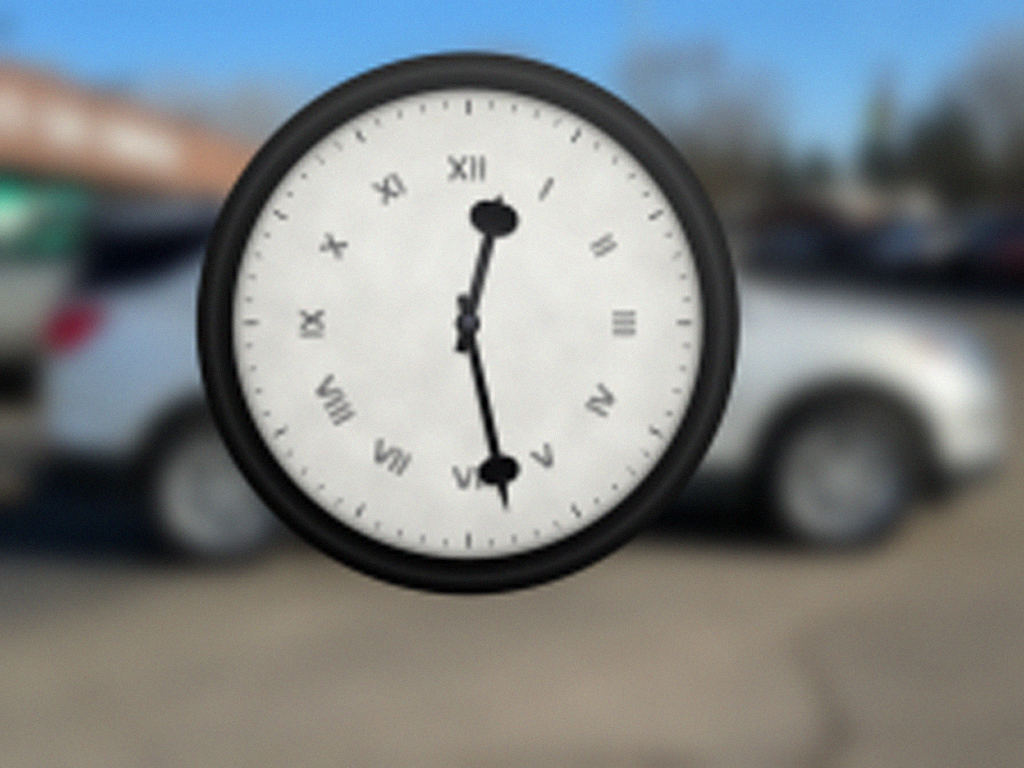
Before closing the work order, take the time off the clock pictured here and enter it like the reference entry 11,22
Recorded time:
12,28
